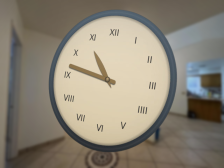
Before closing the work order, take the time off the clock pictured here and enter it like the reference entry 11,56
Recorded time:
10,47
